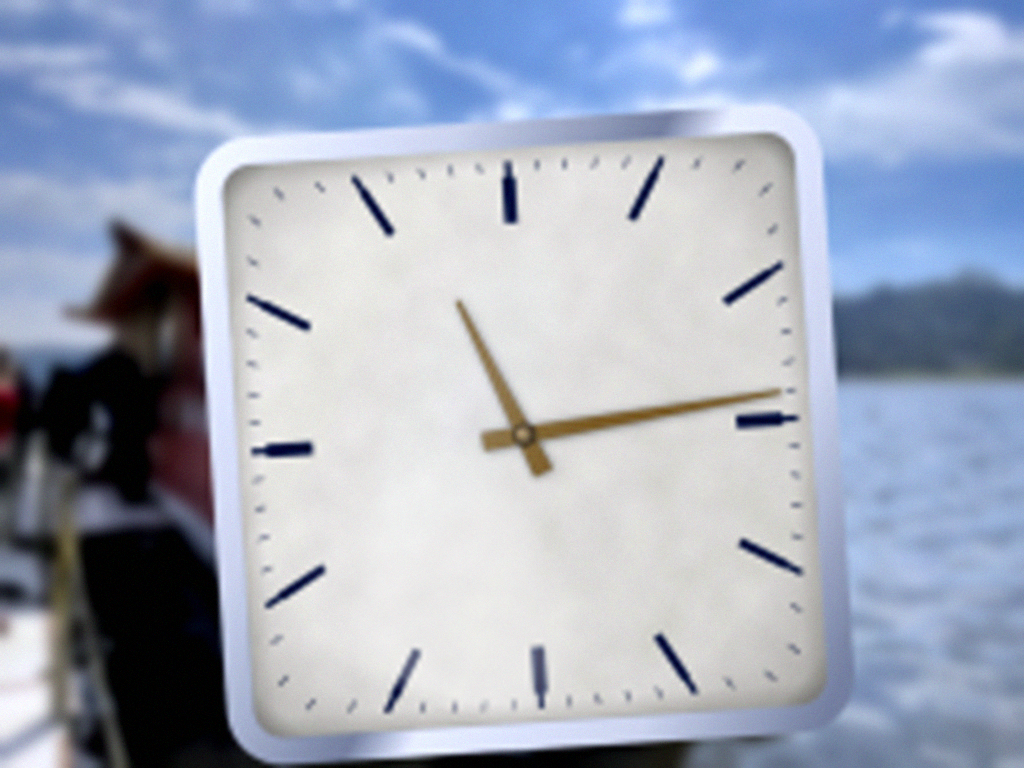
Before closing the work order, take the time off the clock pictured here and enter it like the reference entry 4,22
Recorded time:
11,14
